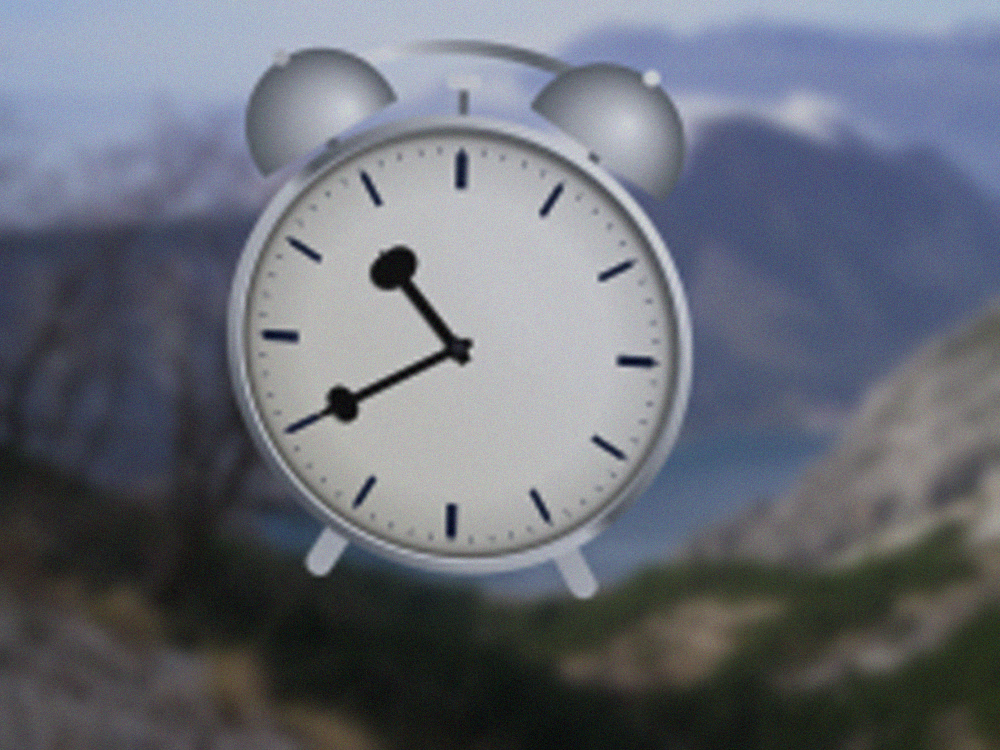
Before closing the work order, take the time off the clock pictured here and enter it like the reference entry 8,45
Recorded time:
10,40
